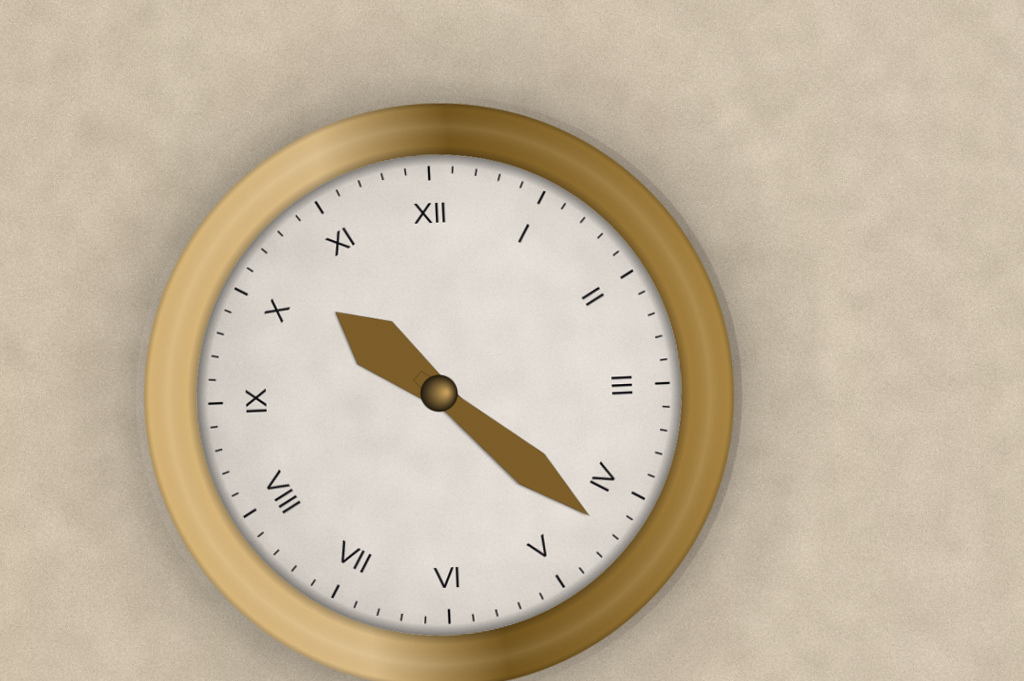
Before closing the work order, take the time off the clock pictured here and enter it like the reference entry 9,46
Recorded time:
10,22
